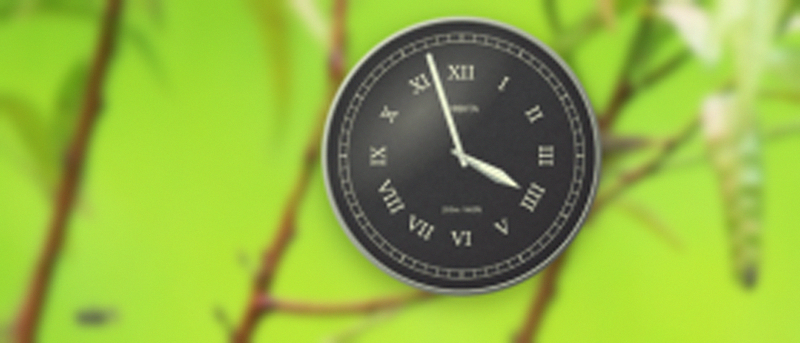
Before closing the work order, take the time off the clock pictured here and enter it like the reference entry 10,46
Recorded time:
3,57
